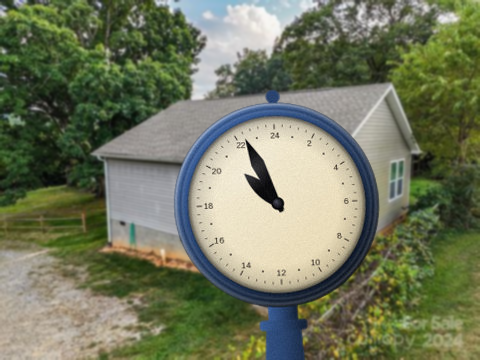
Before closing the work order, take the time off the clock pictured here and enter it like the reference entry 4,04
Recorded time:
20,56
